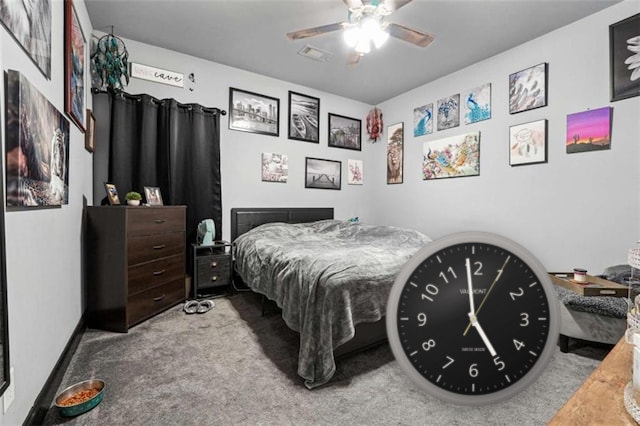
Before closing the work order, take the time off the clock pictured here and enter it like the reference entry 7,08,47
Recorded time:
4,59,05
